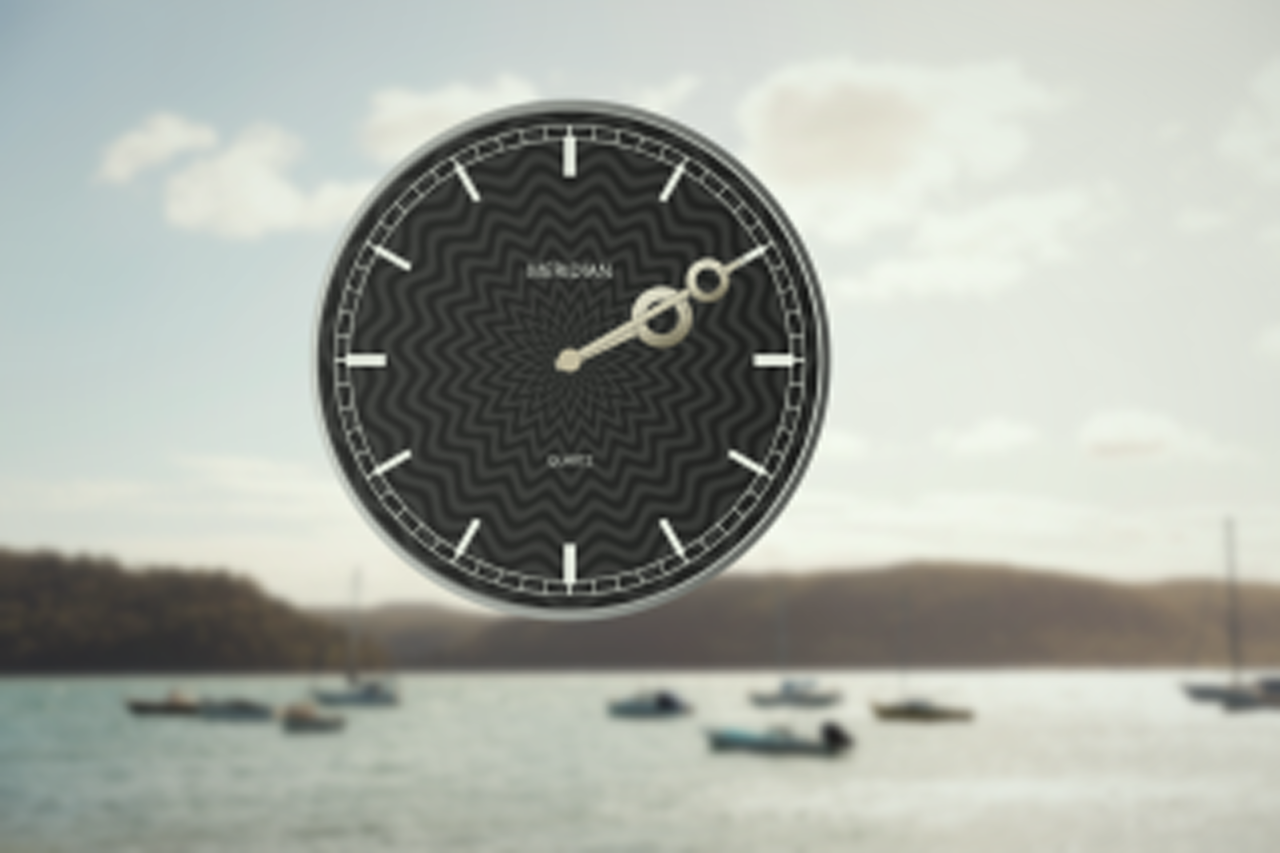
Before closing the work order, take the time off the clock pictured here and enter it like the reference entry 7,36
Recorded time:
2,10
